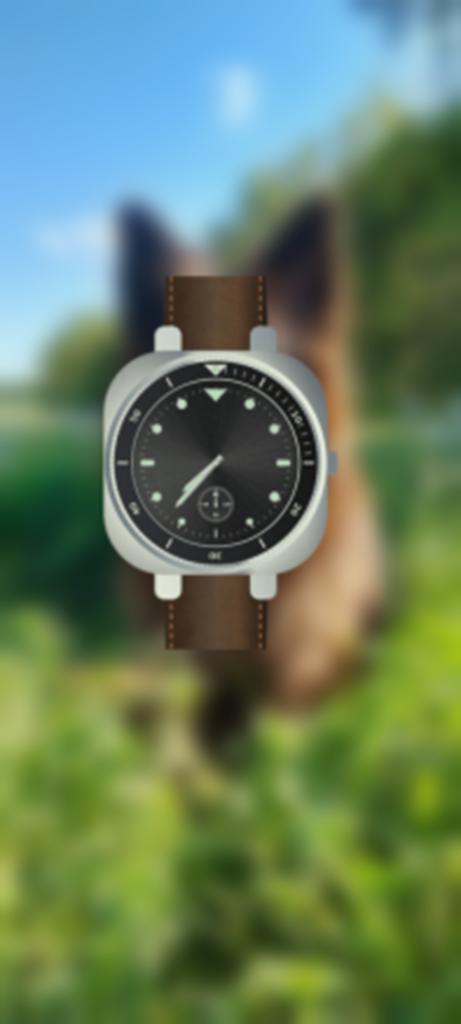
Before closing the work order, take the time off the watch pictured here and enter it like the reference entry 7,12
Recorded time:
7,37
